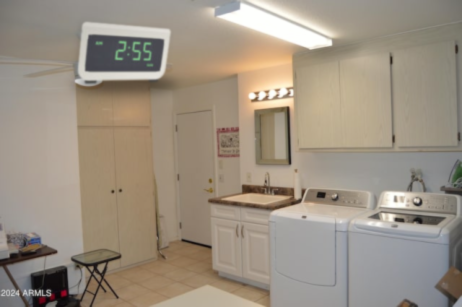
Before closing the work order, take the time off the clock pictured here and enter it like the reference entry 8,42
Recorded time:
2,55
